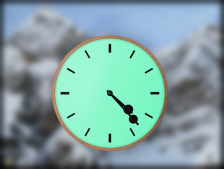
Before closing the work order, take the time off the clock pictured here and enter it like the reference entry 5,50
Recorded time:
4,23
